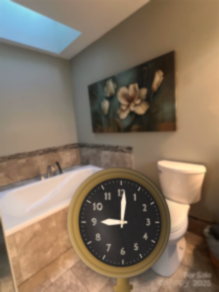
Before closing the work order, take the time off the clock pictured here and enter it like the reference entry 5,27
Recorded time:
9,01
